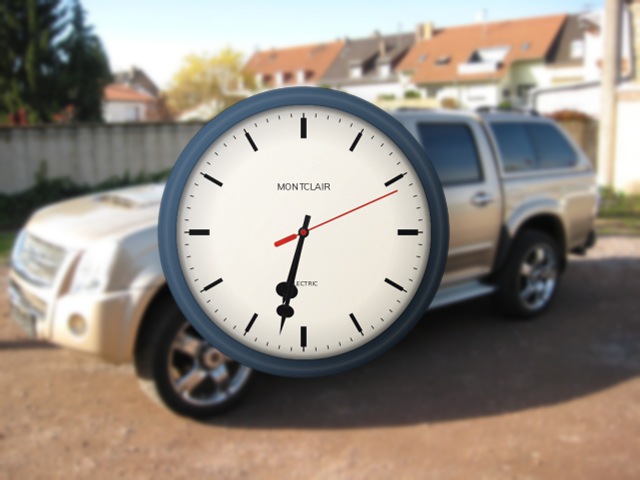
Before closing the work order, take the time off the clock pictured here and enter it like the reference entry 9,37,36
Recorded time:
6,32,11
